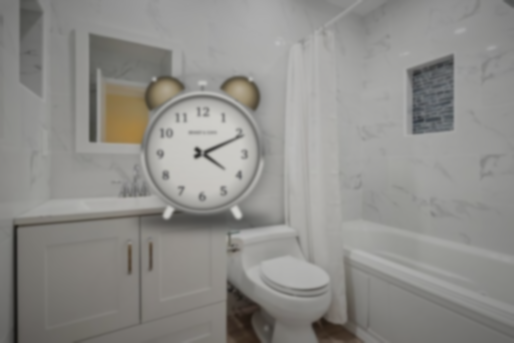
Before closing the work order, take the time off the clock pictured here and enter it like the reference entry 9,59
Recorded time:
4,11
